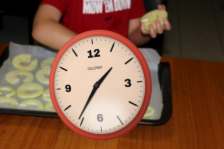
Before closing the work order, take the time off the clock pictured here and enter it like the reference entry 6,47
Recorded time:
1,36
